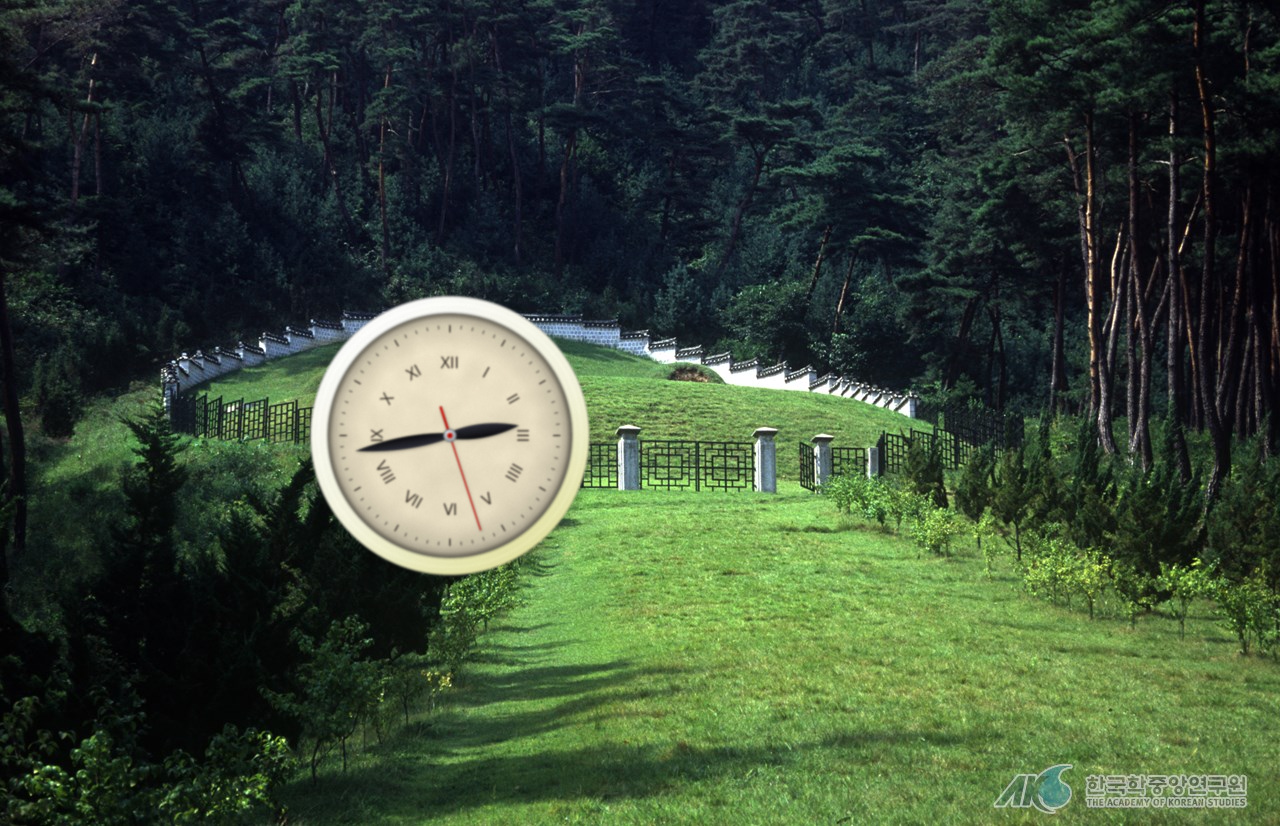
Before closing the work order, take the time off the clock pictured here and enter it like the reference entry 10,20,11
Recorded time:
2,43,27
